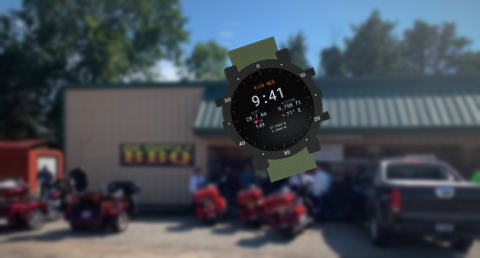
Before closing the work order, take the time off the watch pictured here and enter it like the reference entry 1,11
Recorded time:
9,41
